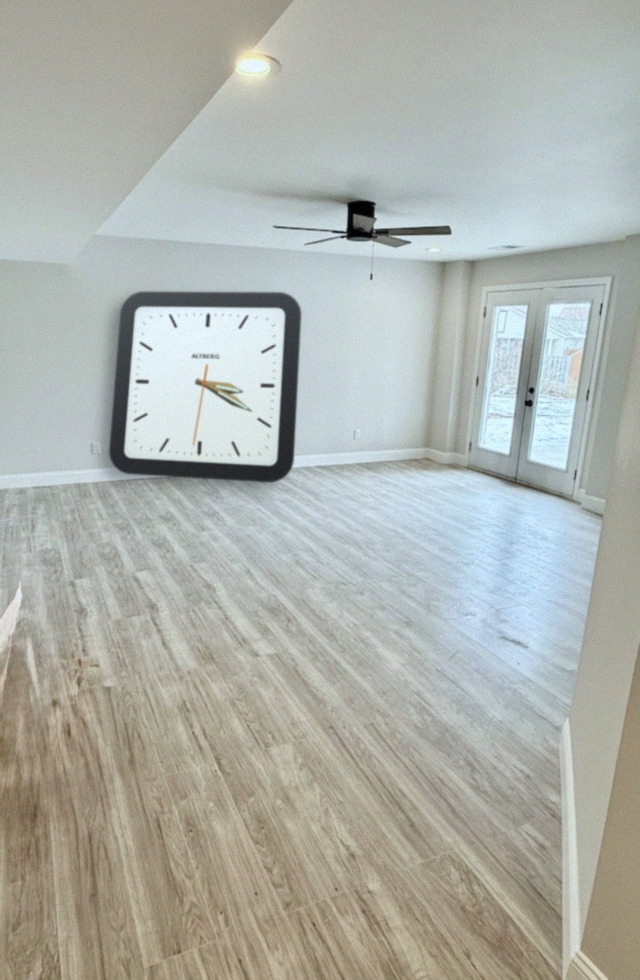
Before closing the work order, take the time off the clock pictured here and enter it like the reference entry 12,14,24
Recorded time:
3,19,31
